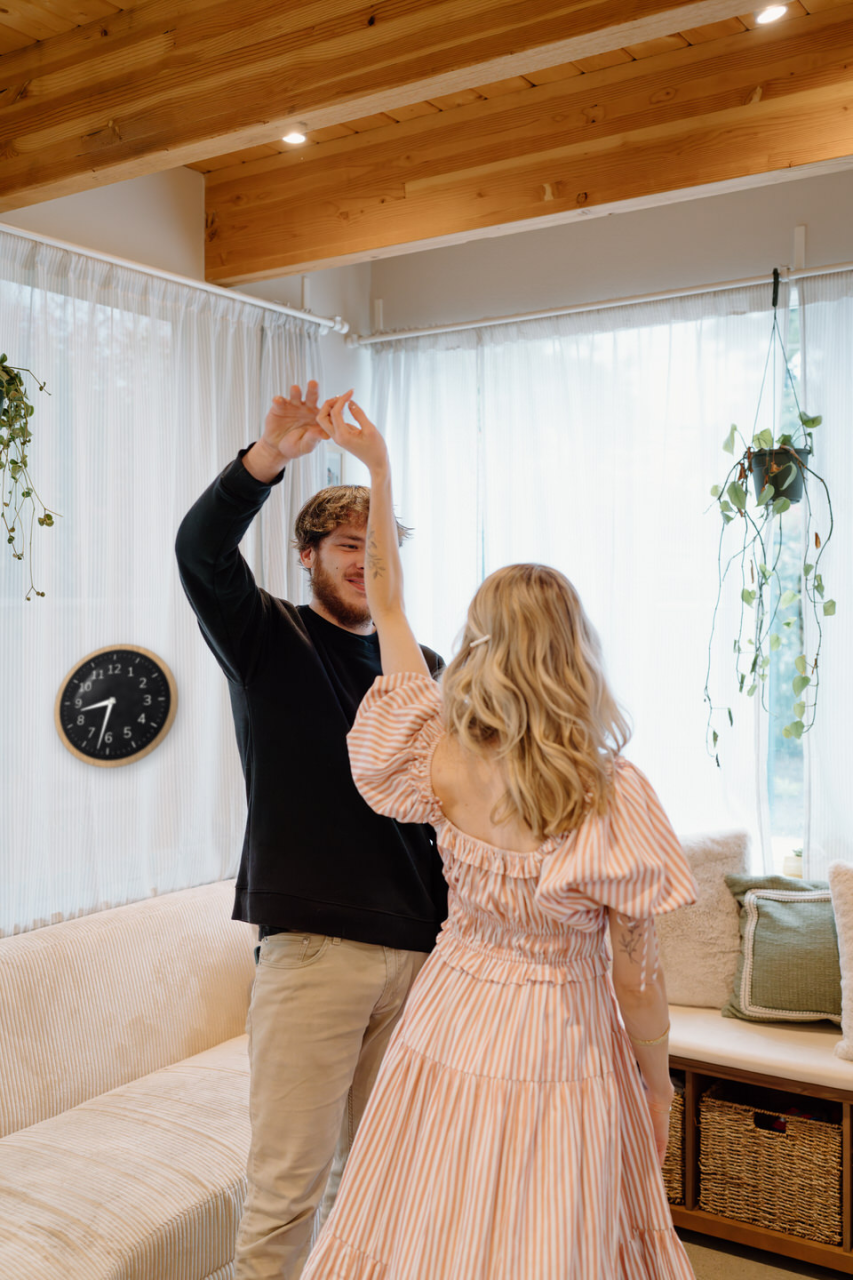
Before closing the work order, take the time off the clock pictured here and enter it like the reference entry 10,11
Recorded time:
8,32
